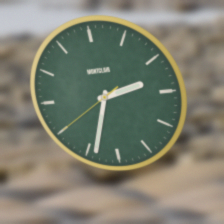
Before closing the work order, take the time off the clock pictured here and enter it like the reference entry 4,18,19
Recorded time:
2,33,40
